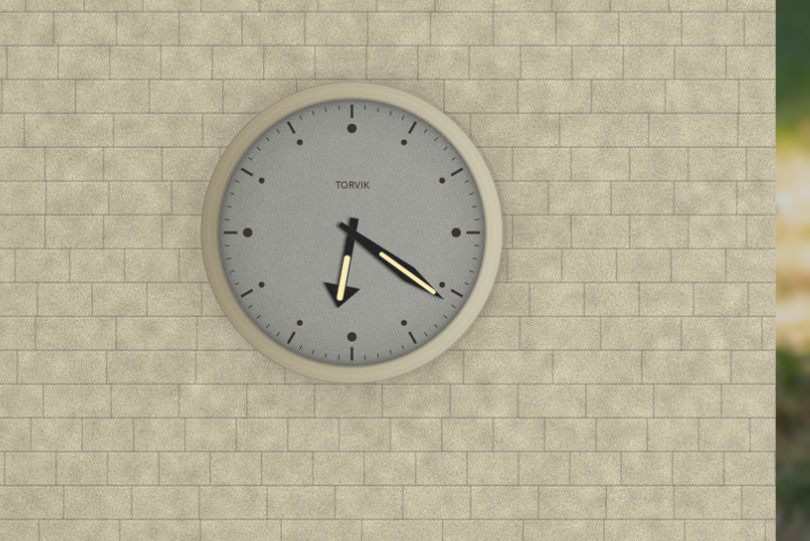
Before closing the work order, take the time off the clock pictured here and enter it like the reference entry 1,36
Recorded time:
6,21
